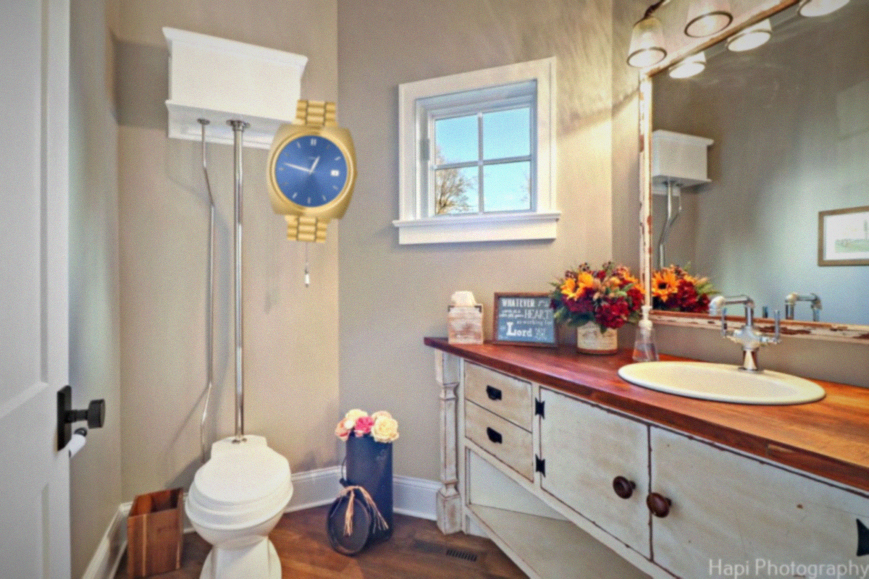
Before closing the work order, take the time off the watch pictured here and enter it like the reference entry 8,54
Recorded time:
12,47
